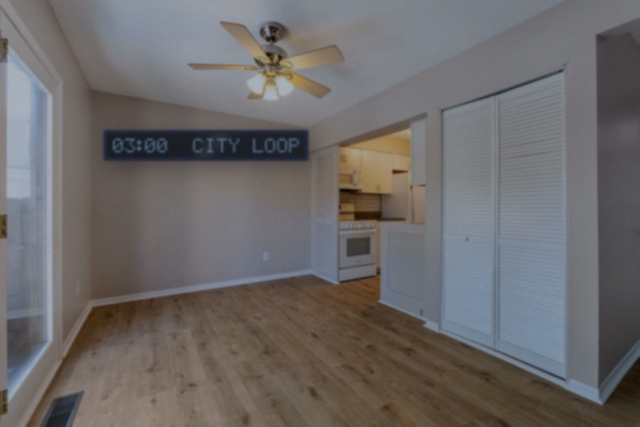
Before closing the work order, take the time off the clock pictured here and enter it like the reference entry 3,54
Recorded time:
3,00
